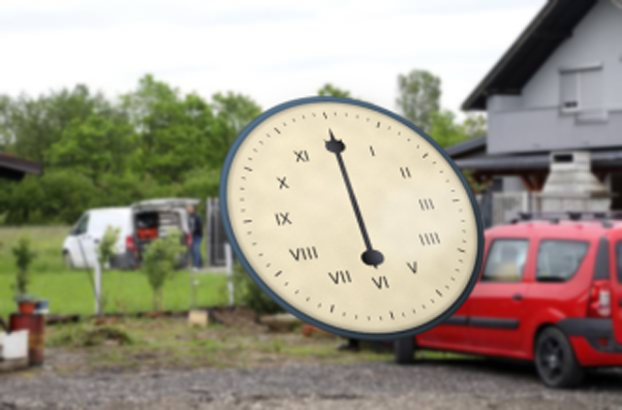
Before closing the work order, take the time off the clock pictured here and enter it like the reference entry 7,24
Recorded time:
6,00
